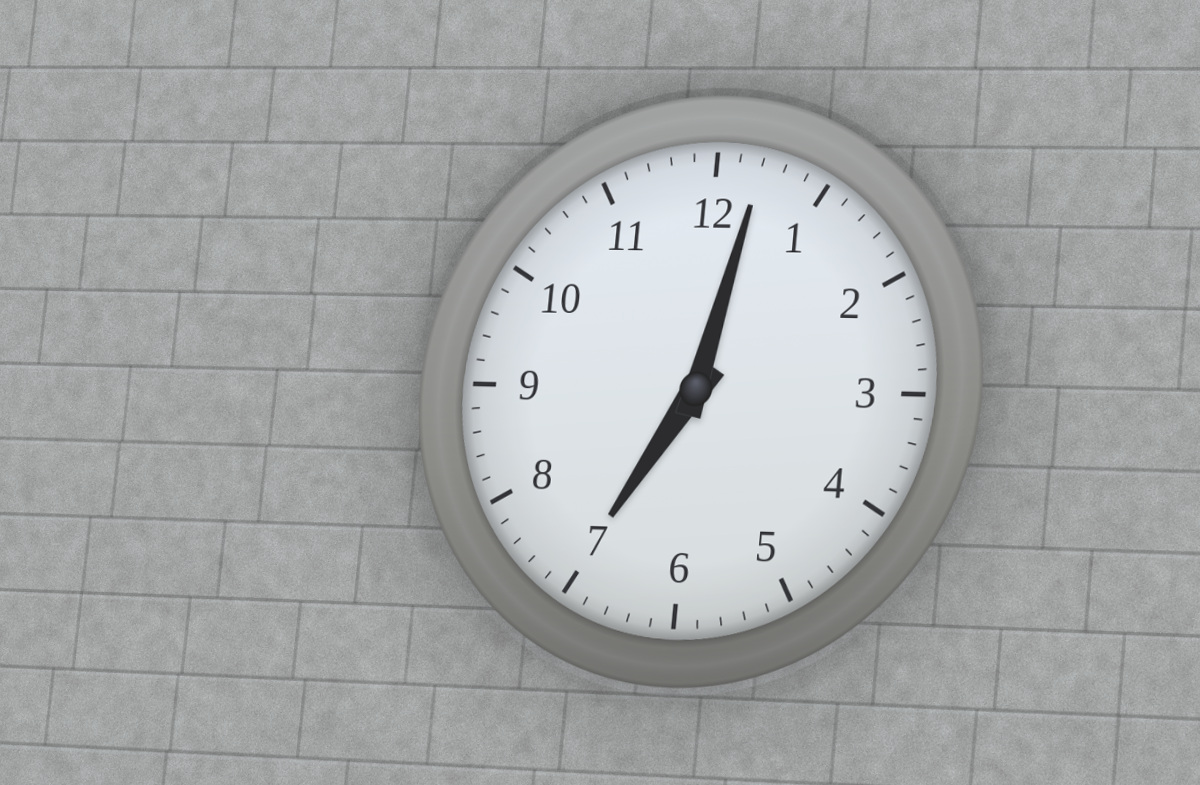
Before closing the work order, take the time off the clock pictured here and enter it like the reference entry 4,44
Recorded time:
7,02
